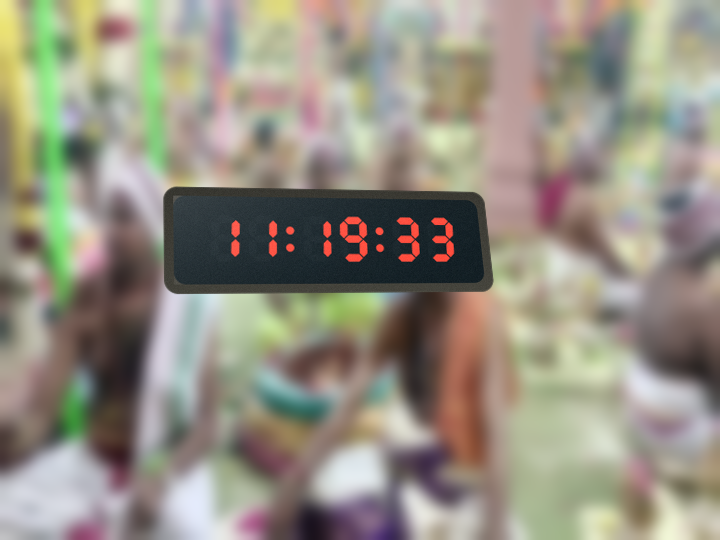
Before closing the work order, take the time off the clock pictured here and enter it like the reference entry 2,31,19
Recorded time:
11,19,33
